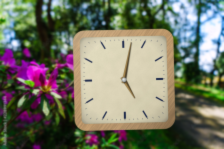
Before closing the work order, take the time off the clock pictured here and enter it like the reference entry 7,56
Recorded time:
5,02
